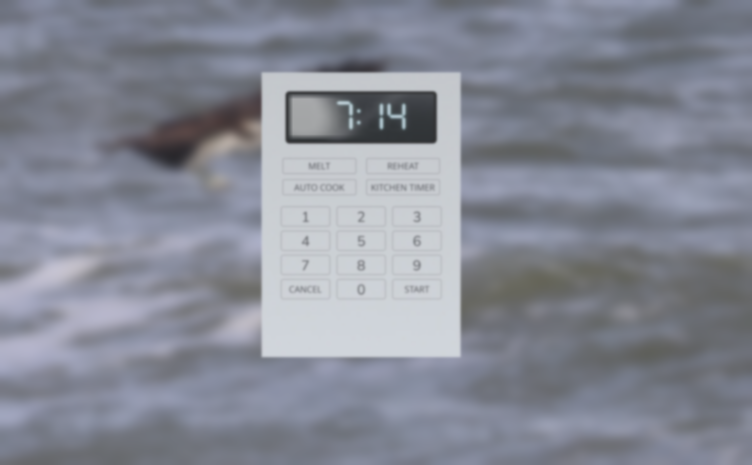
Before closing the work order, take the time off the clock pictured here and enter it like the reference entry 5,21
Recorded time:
7,14
